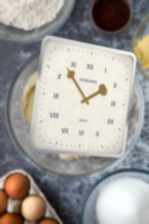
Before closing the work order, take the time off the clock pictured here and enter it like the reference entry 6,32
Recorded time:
1,53
